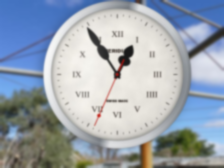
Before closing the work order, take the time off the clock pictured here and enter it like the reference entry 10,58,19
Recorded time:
12,54,34
